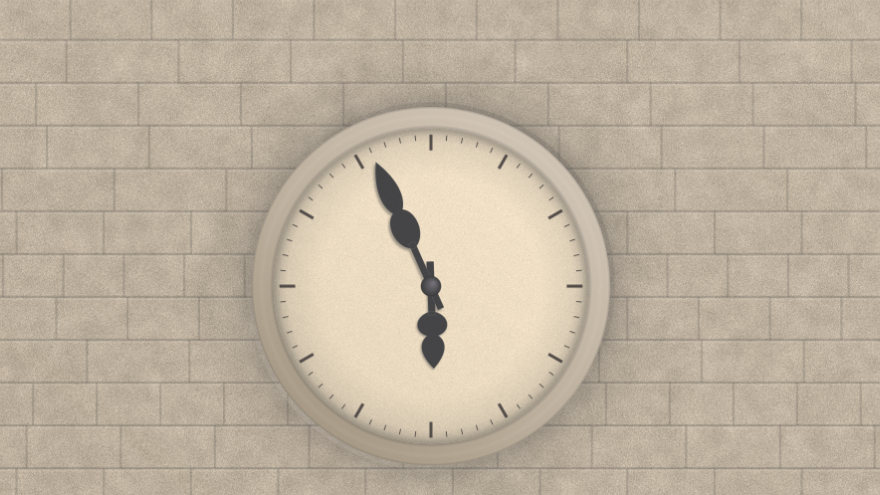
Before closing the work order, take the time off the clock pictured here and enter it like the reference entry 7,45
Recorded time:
5,56
